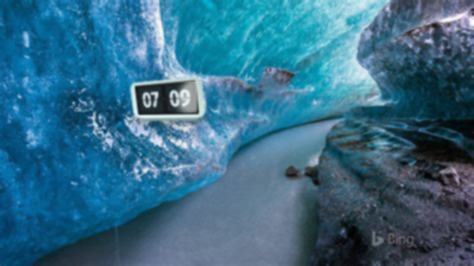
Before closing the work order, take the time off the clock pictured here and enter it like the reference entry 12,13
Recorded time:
7,09
